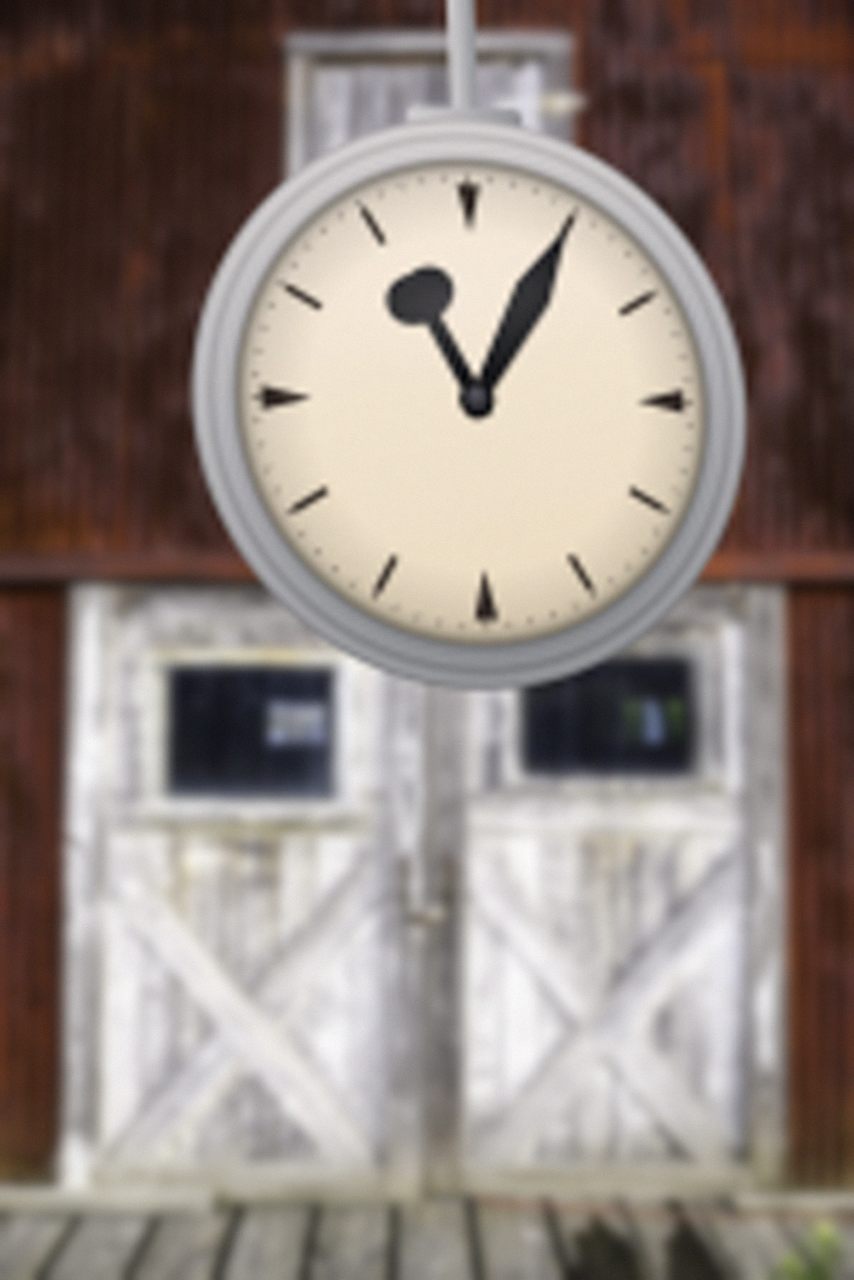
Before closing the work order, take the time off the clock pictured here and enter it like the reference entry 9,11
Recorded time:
11,05
